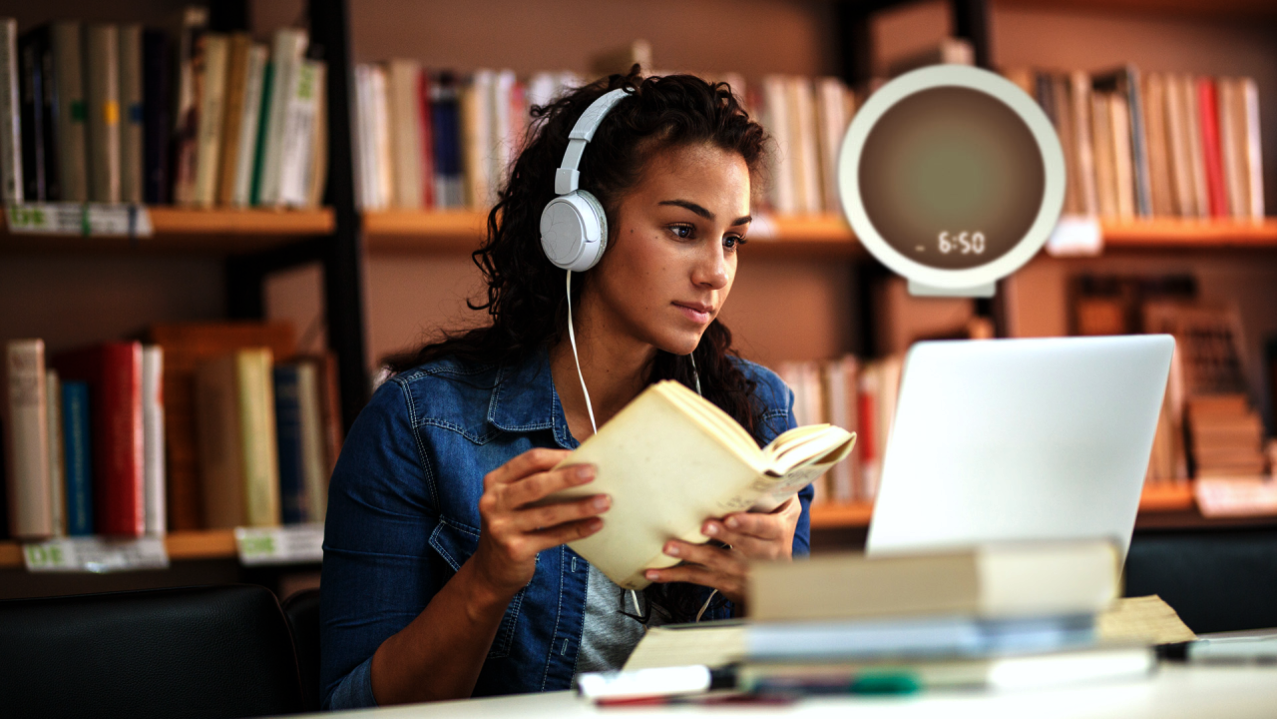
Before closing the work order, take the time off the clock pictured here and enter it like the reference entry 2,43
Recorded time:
6,50
